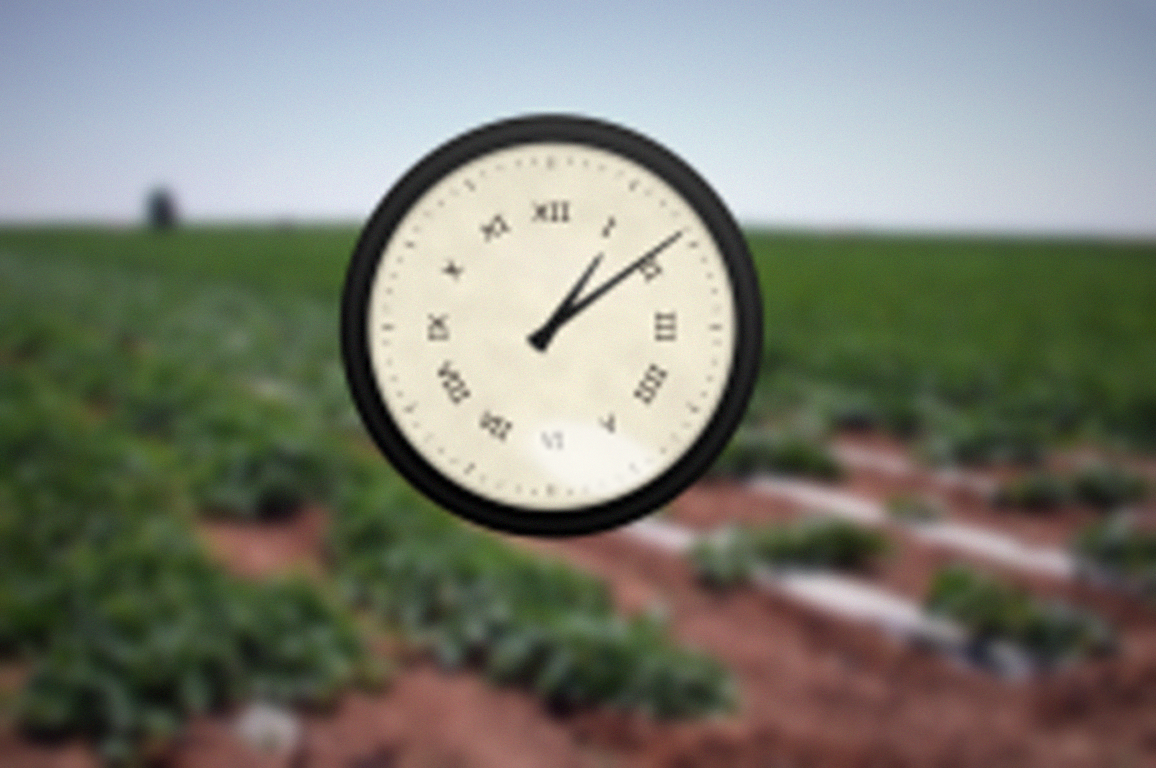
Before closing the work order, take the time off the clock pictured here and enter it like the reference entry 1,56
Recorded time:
1,09
